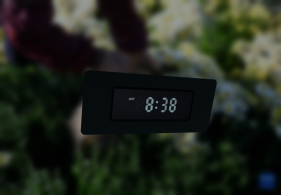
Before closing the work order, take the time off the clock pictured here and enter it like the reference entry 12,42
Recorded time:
8,38
